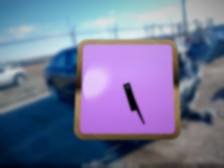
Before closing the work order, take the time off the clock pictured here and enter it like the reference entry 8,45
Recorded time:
5,26
